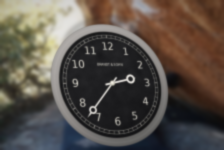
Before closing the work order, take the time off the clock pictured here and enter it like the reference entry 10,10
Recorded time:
2,37
